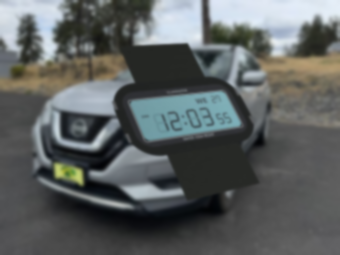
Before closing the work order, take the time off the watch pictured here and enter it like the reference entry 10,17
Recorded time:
12,03
